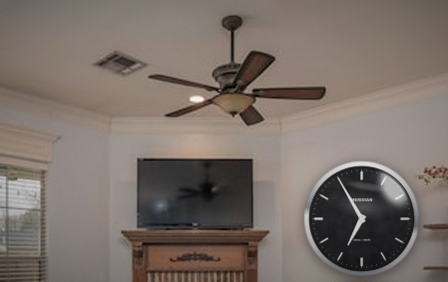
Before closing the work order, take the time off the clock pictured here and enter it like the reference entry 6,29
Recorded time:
6,55
